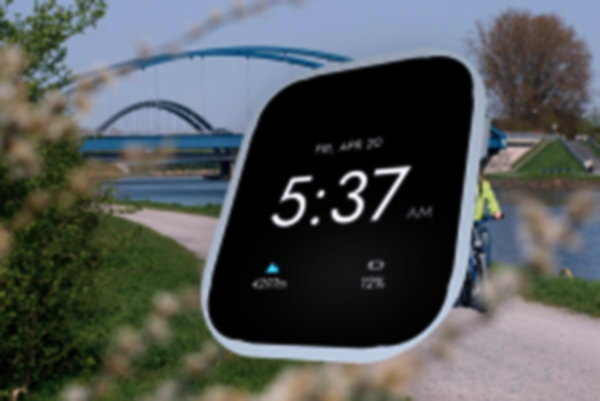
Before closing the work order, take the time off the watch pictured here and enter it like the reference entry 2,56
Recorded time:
5,37
